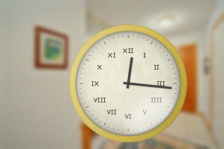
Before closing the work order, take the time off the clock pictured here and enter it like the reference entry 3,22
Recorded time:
12,16
